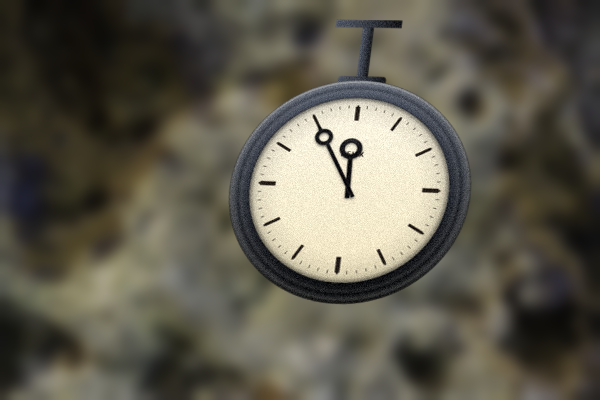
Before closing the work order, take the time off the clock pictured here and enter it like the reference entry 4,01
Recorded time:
11,55
